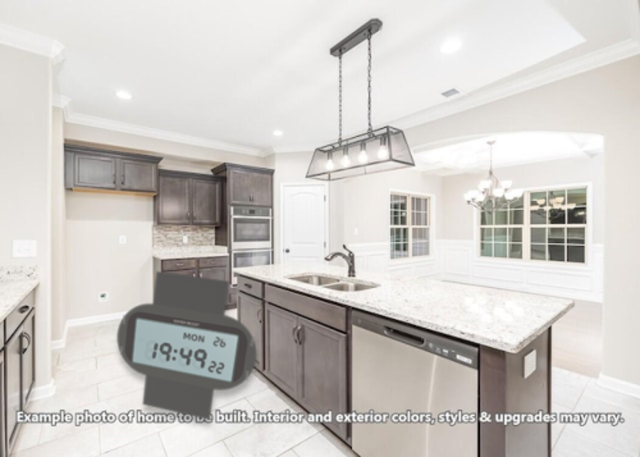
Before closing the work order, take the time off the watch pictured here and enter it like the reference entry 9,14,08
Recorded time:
19,49,22
